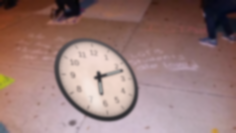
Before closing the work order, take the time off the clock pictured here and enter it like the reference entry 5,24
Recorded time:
6,12
